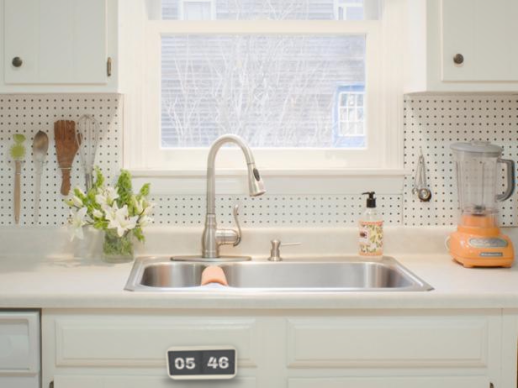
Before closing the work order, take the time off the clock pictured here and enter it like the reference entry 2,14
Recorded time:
5,46
